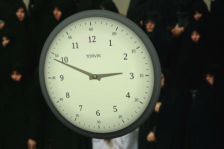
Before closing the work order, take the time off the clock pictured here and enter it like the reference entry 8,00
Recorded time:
2,49
